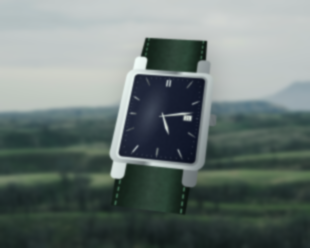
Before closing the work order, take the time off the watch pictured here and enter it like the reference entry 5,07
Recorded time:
5,13
